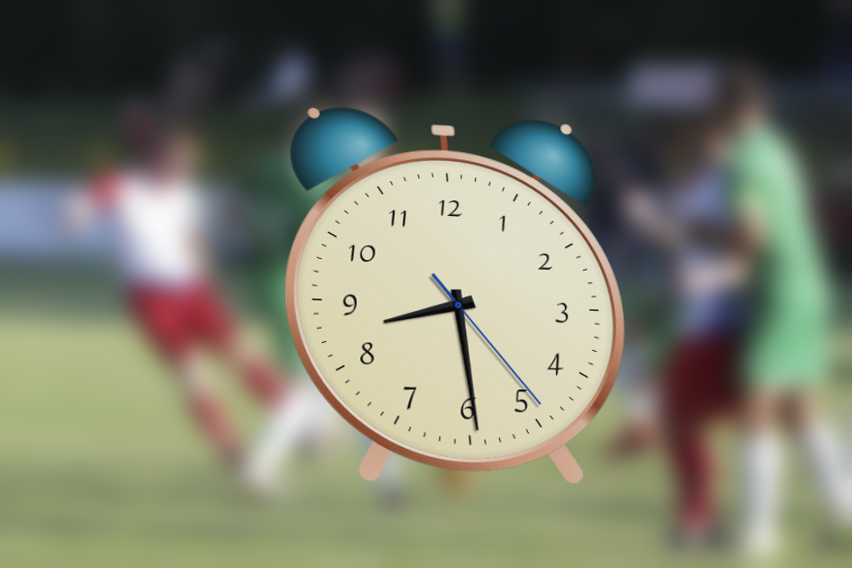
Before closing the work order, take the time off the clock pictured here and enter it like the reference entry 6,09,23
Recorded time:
8,29,24
